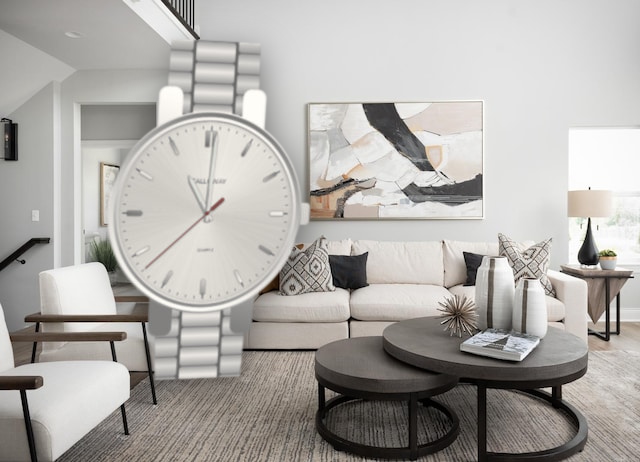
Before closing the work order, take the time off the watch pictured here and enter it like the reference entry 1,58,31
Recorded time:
11,00,38
